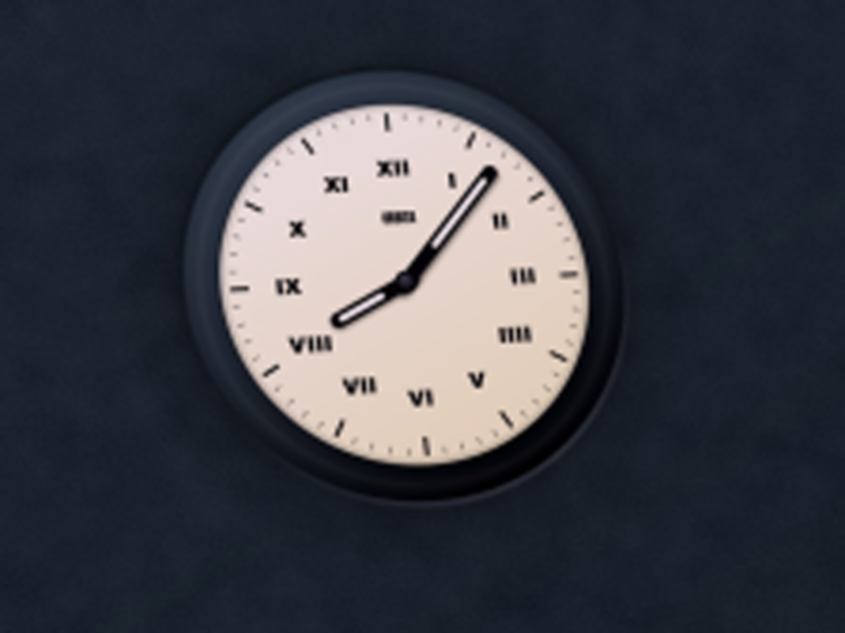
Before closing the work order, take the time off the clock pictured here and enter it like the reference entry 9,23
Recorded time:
8,07
